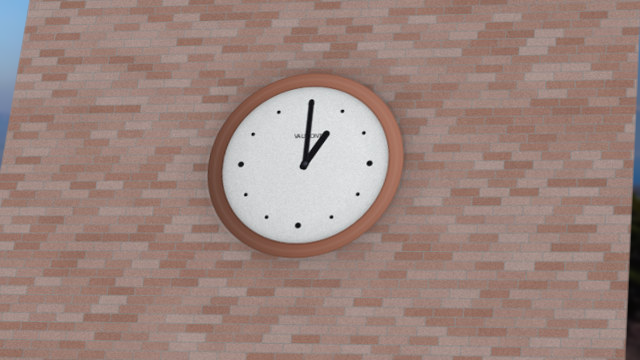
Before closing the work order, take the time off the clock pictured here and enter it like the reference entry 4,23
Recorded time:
1,00
